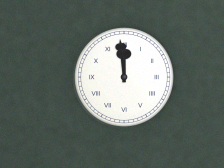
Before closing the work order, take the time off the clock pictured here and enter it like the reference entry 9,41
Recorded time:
11,59
